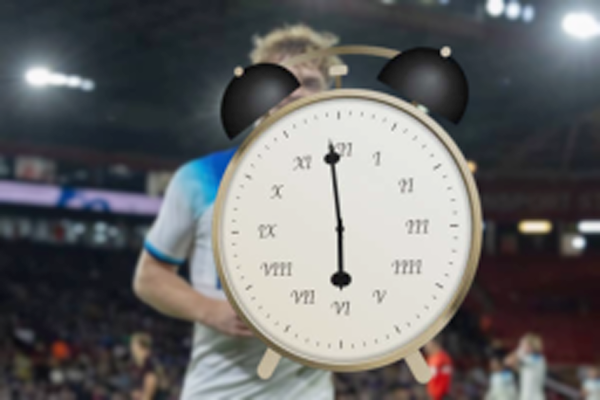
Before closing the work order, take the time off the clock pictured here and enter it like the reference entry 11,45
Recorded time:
5,59
